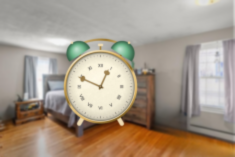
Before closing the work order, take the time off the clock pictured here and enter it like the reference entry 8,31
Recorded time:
12,49
